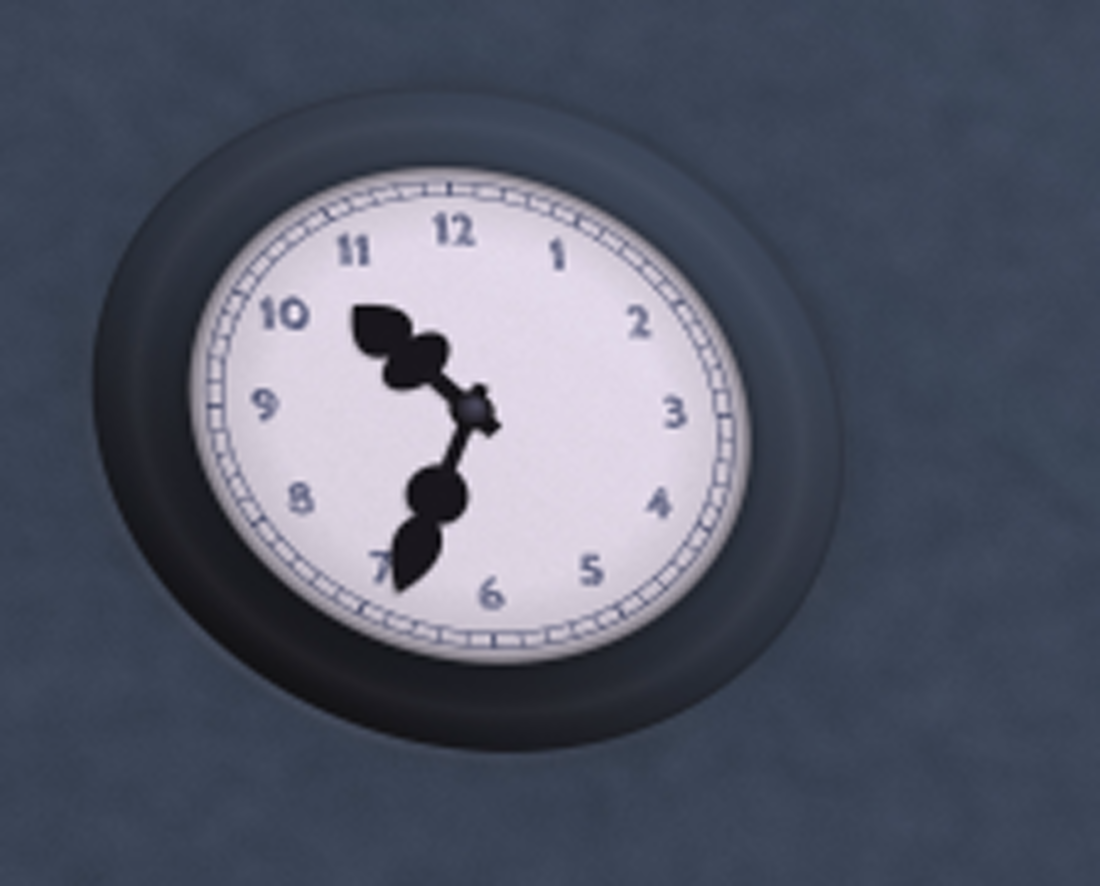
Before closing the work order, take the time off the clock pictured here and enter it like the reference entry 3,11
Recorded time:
10,34
